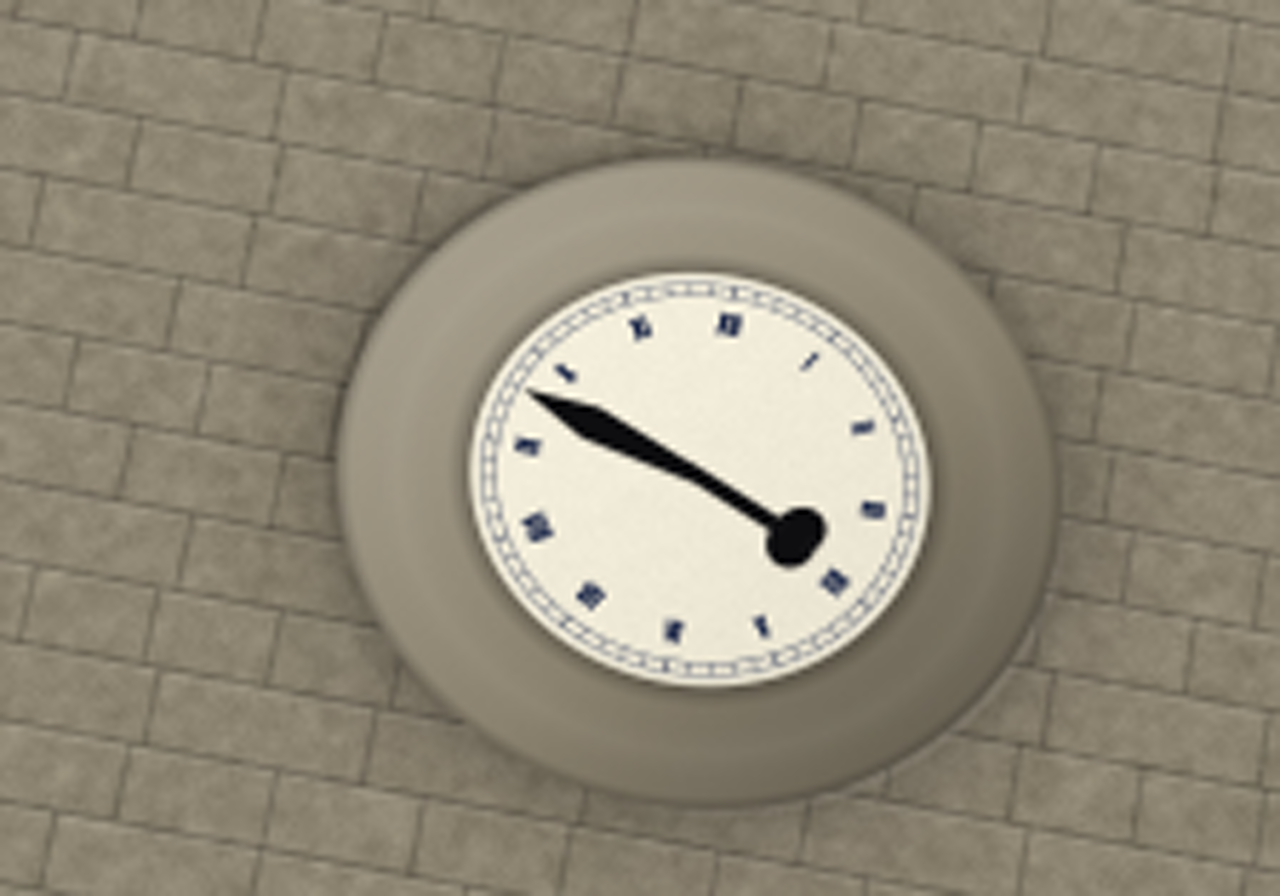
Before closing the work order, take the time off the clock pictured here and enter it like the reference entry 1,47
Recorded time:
3,48
